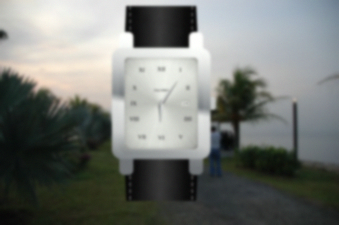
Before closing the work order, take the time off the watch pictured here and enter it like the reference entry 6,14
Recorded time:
6,06
